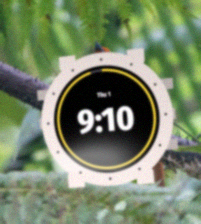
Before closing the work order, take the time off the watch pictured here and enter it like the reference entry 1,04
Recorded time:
9,10
